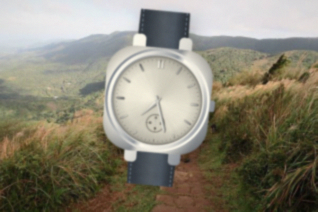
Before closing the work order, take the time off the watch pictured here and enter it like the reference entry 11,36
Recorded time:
7,27
